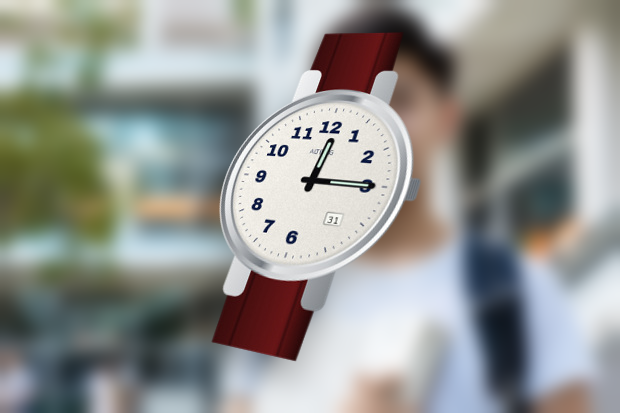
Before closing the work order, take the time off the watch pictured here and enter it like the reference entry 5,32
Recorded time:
12,15
